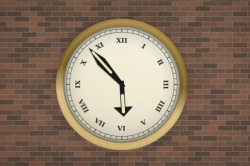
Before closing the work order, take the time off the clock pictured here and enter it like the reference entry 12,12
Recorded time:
5,53
